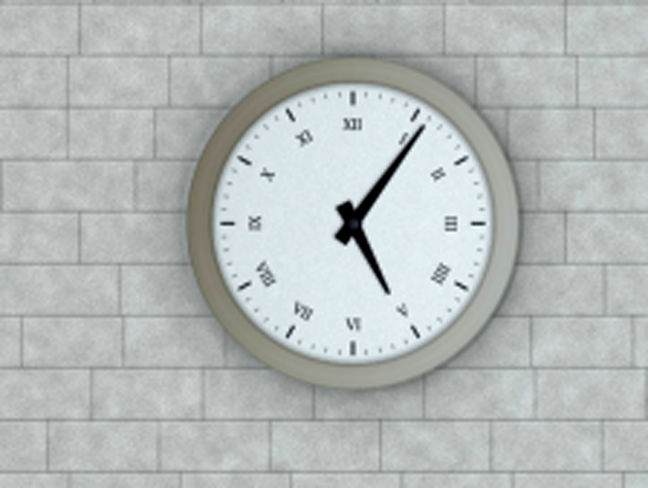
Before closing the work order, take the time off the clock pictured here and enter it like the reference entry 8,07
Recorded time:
5,06
